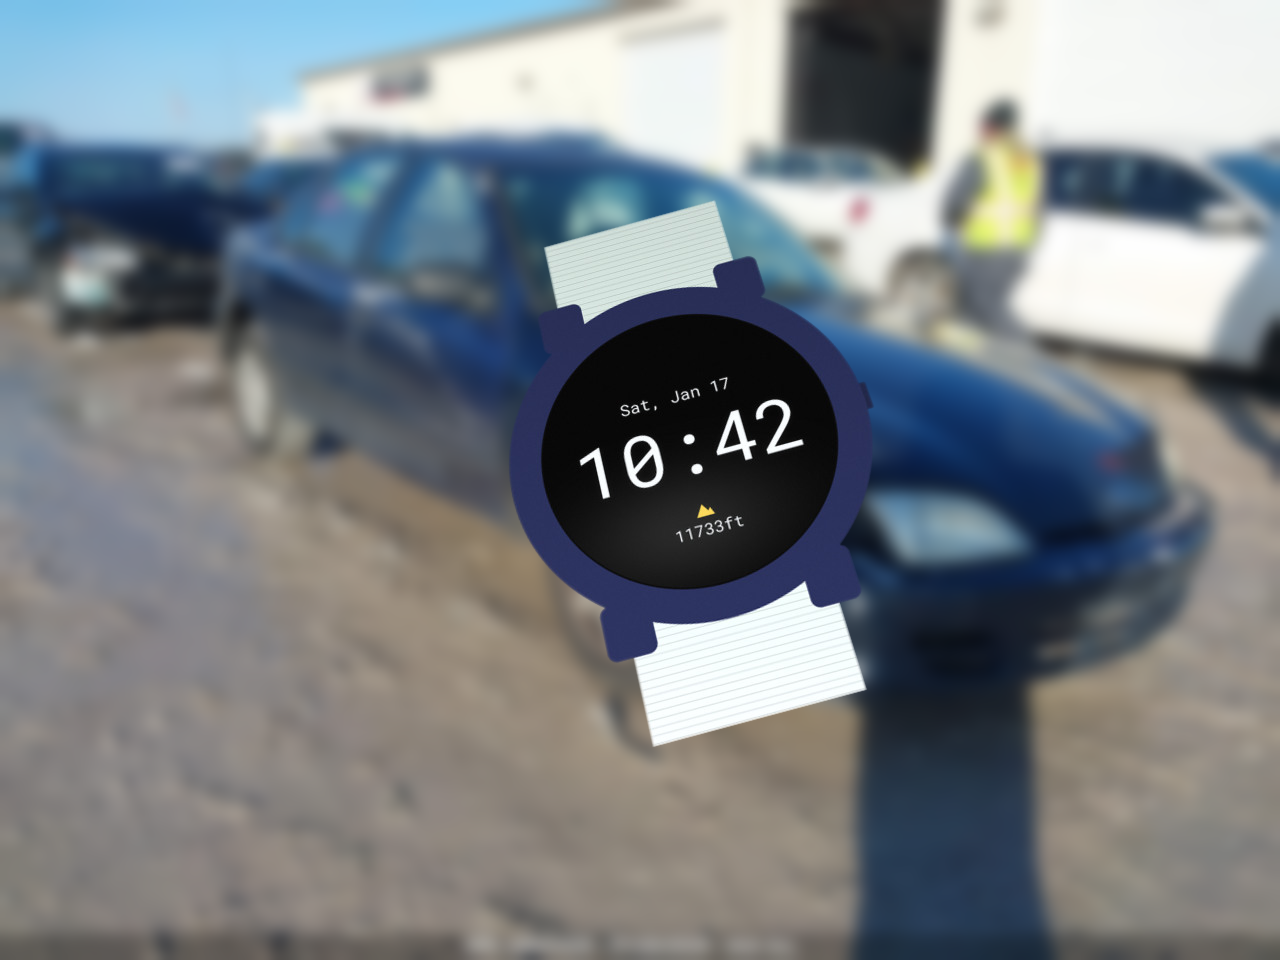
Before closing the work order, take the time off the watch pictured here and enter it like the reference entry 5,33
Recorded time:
10,42
